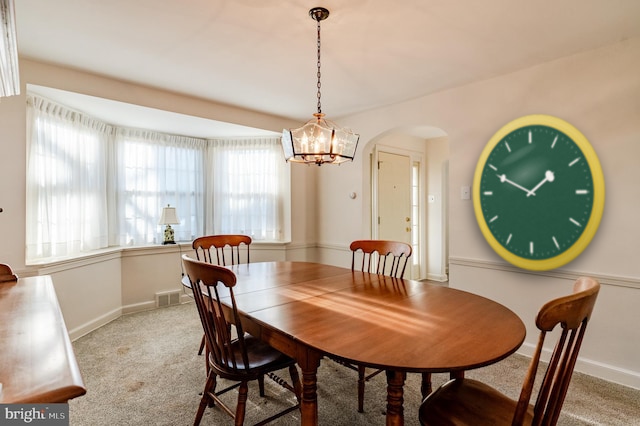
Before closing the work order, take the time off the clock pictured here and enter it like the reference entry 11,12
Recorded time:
1,49
